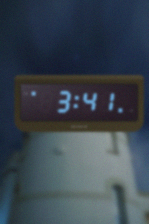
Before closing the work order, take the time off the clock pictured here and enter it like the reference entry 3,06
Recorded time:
3,41
